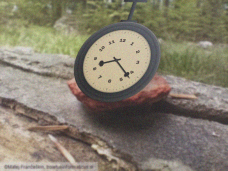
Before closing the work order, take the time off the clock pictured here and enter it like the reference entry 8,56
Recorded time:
8,22
